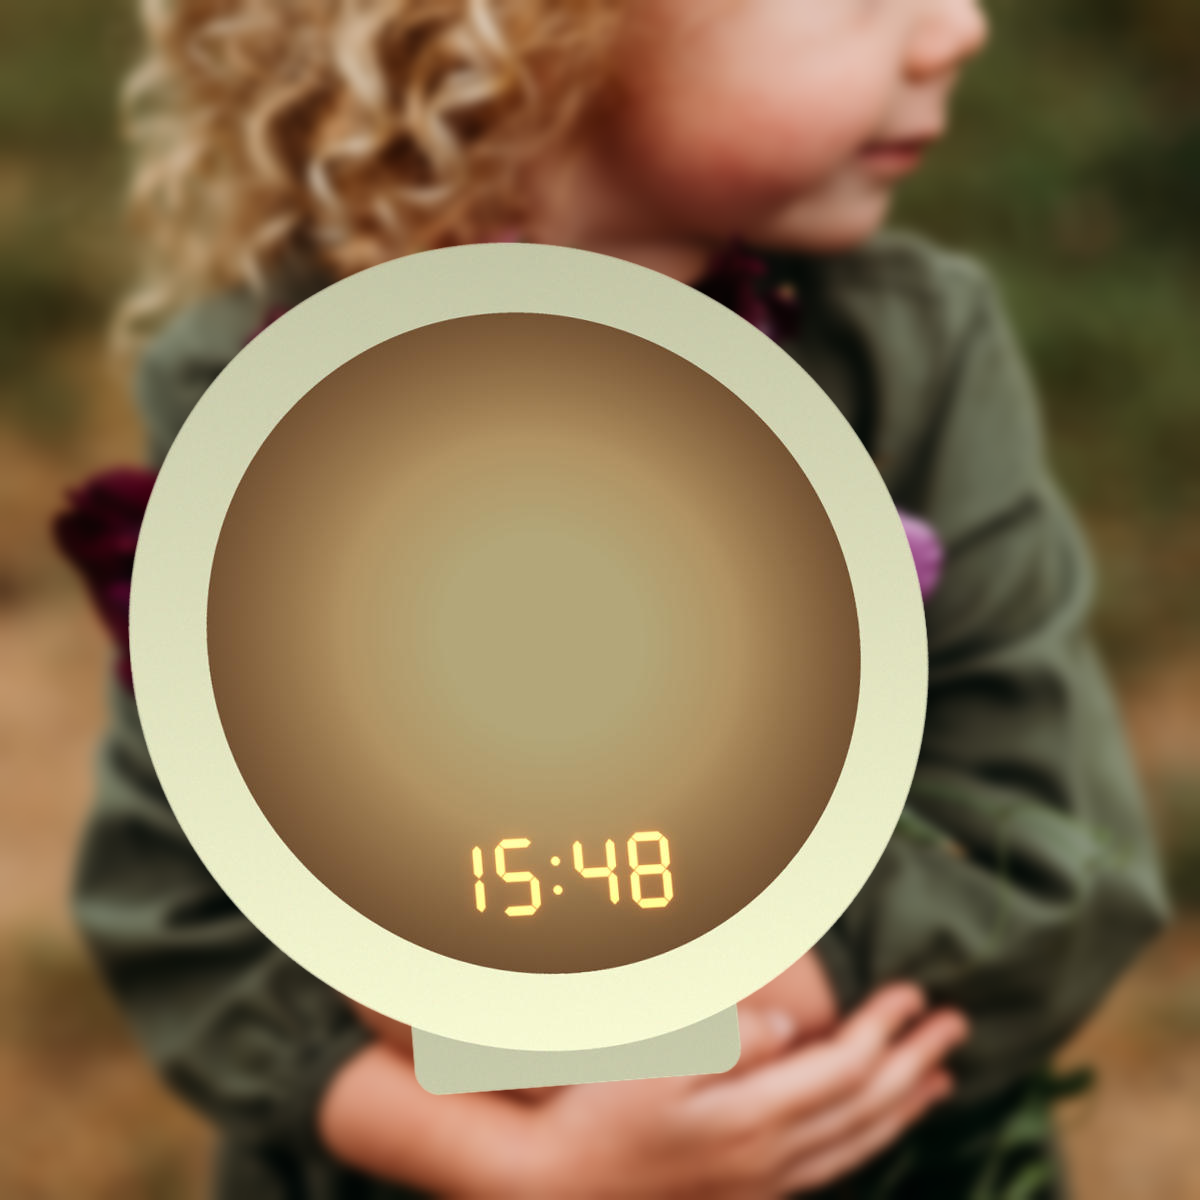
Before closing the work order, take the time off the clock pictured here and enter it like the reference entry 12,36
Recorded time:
15,48
